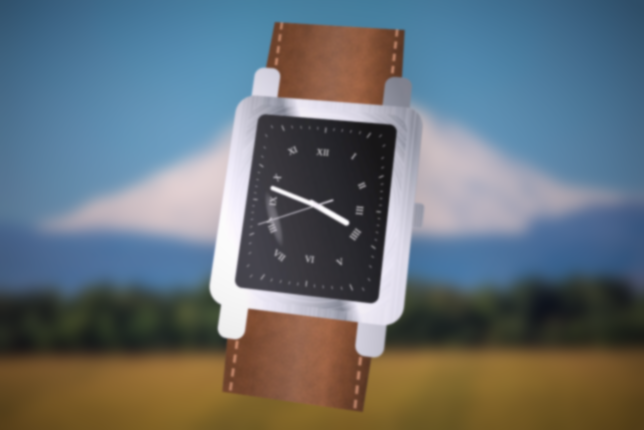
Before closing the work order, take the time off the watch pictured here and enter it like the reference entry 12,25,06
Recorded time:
3,47,41
